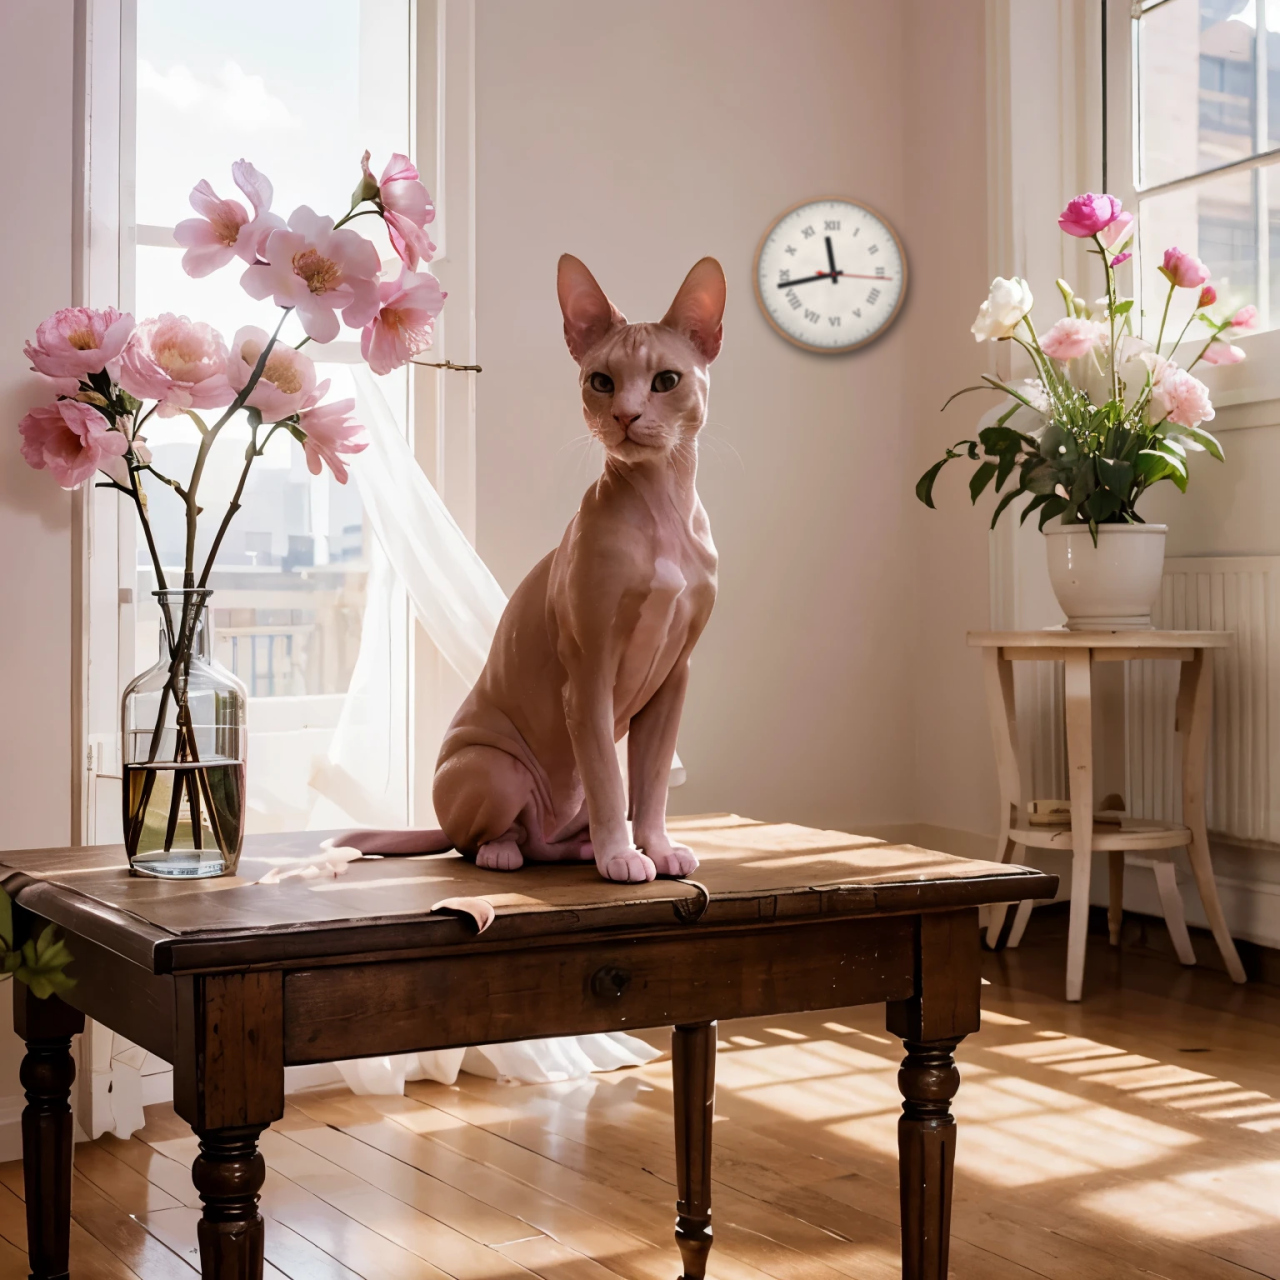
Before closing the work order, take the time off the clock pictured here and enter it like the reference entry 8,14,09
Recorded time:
11,43,16
